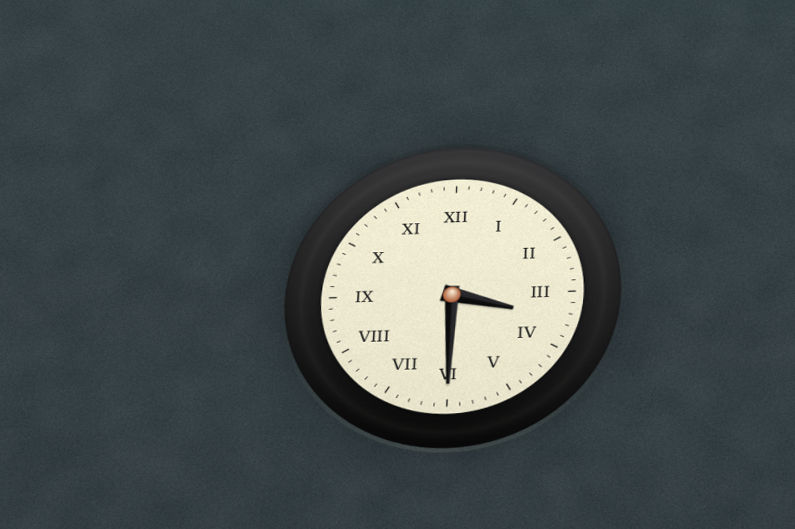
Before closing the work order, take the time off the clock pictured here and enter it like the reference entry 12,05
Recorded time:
3,30
